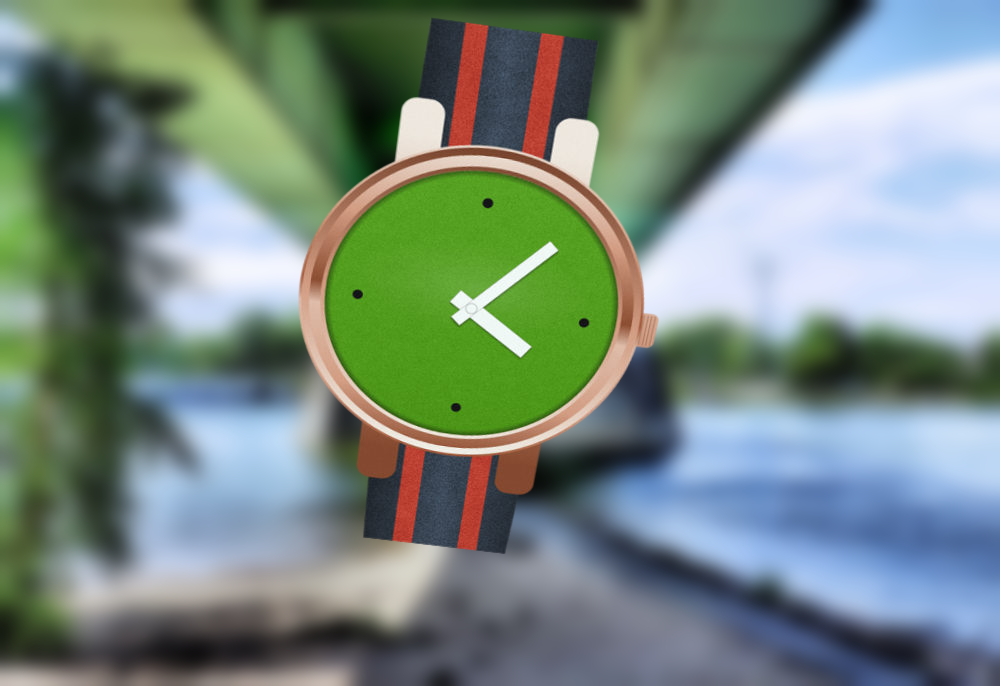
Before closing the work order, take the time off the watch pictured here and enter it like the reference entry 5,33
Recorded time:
4,07
